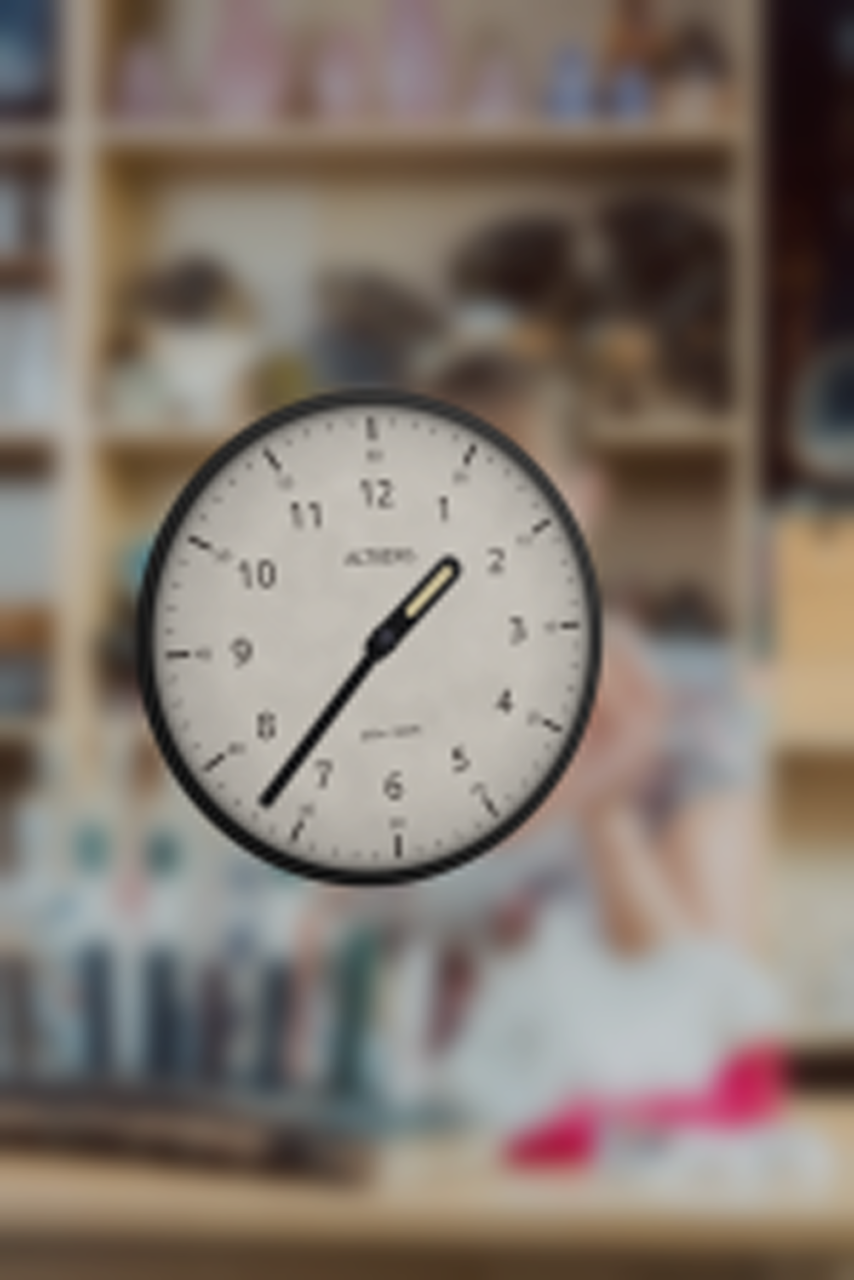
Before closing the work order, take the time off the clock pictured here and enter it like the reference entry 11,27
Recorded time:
1,37
